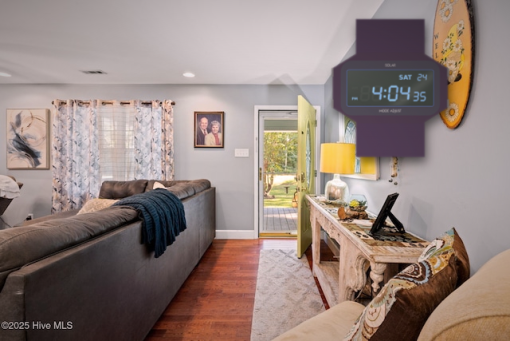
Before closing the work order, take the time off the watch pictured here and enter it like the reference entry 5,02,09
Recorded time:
4,04,35
